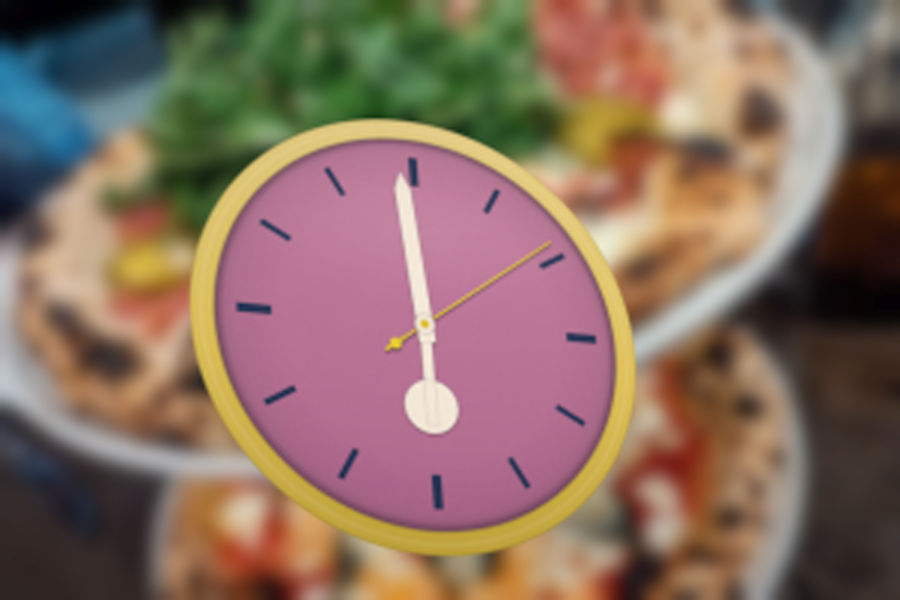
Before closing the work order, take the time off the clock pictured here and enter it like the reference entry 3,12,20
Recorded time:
5,59,09
